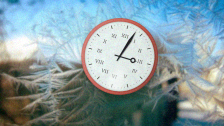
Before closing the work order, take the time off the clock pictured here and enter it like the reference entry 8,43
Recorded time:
3,03
